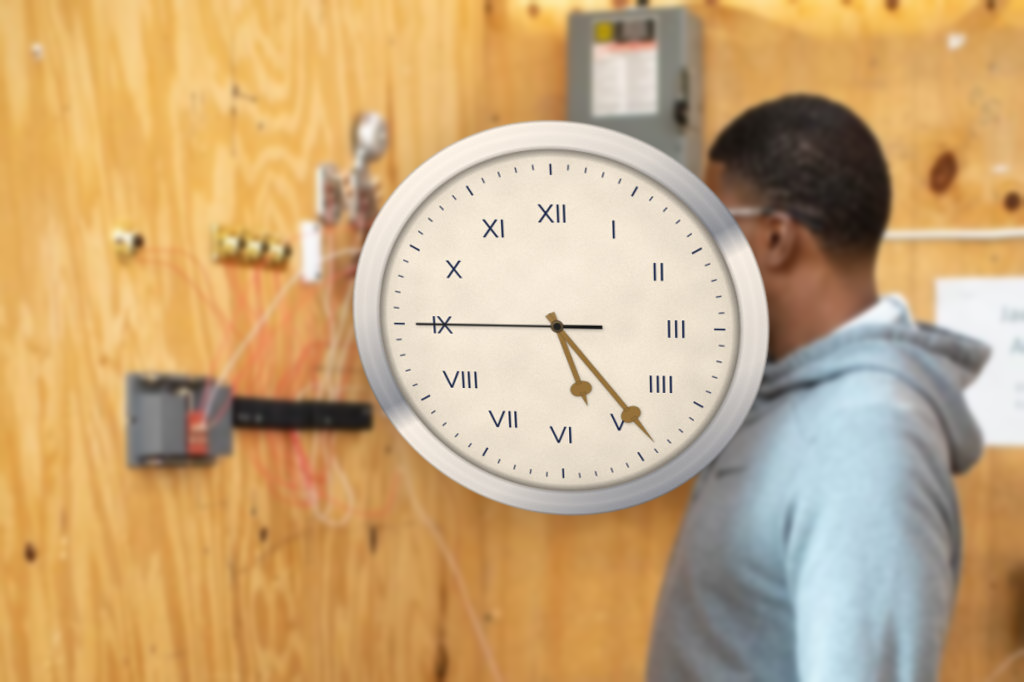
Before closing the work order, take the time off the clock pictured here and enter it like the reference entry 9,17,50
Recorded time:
5,23,45
